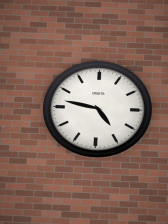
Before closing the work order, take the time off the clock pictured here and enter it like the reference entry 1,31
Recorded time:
4,47
